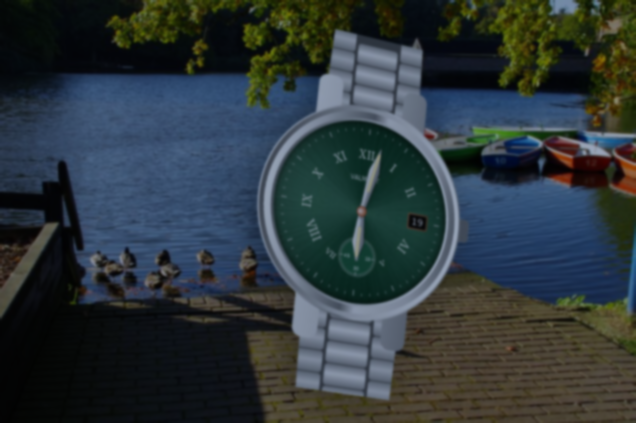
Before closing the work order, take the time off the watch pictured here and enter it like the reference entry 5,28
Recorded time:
6,02
